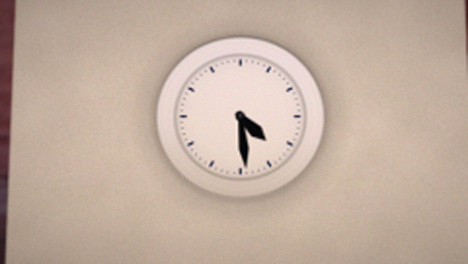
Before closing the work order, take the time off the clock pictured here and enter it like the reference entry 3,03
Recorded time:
4,29
